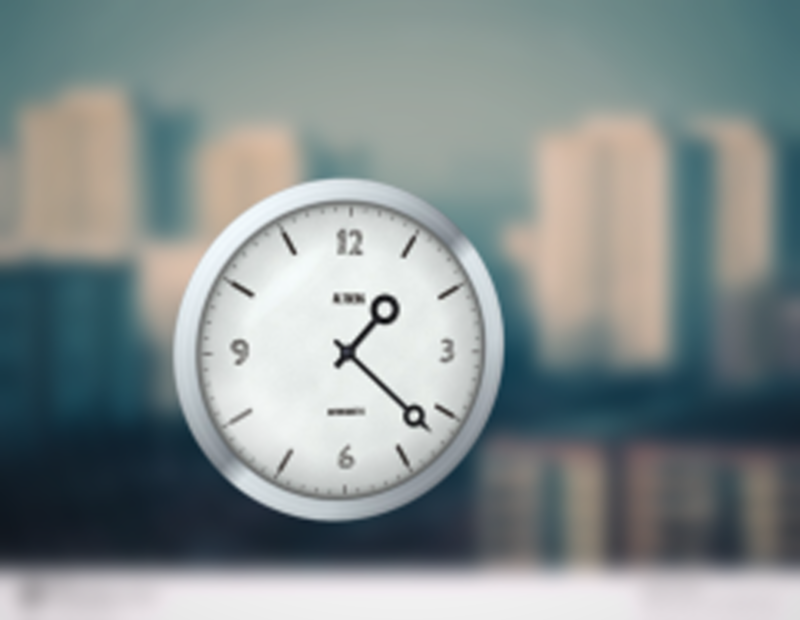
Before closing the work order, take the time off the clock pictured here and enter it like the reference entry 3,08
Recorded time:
1,22
